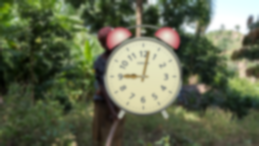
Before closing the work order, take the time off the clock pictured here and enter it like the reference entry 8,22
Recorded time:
9,02
